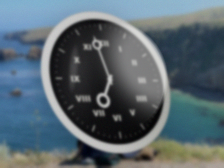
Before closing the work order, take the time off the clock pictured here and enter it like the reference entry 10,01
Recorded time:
6,58
